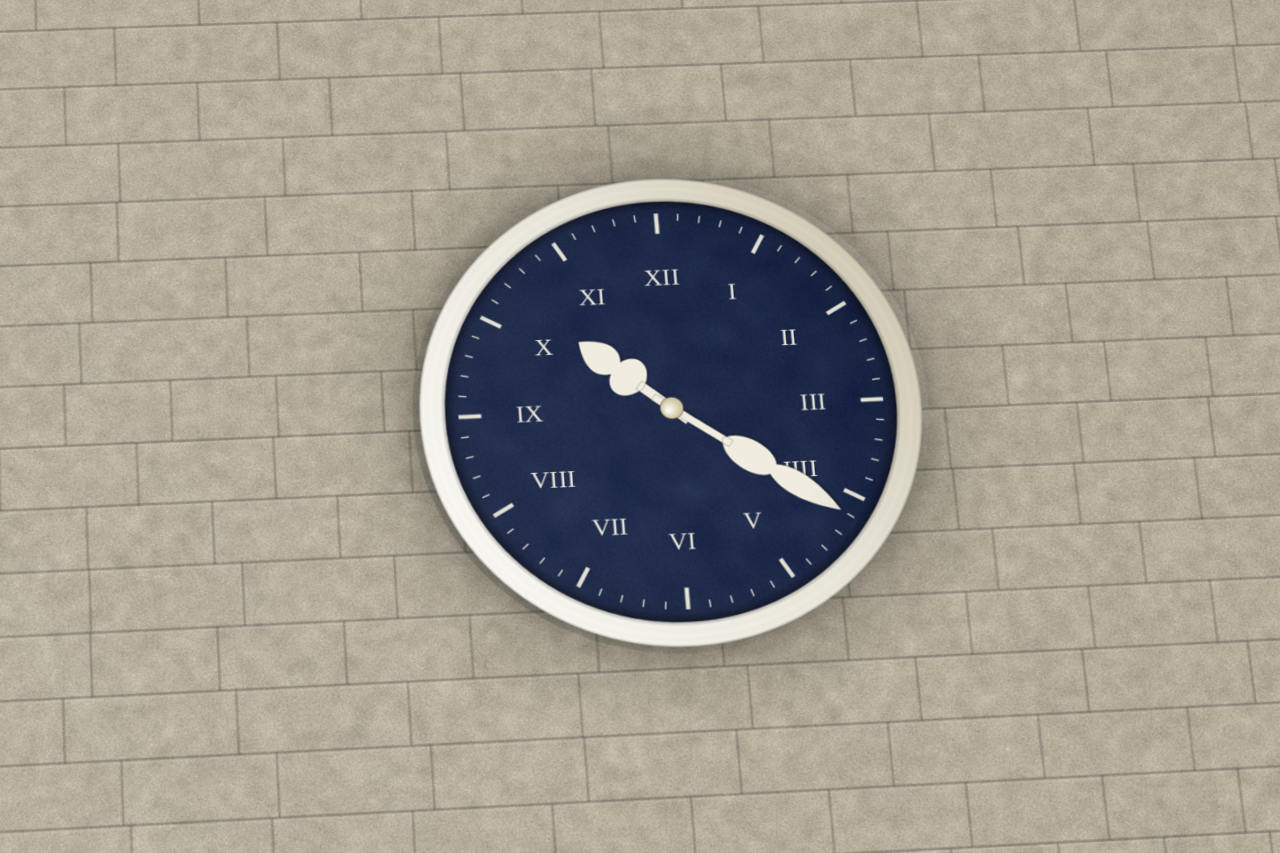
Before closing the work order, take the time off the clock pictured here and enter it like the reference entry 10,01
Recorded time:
10,21
